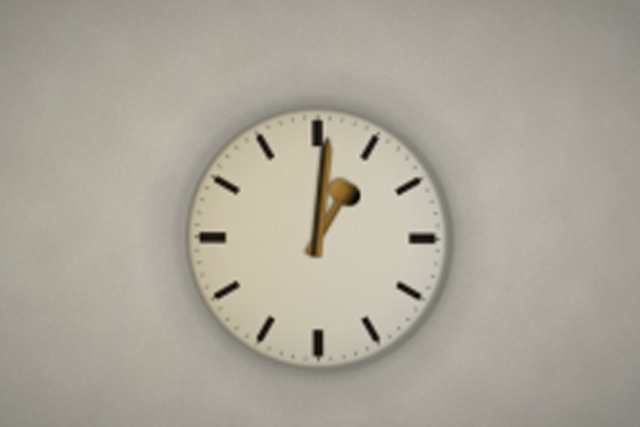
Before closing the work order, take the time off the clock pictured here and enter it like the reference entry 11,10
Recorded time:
1,01
